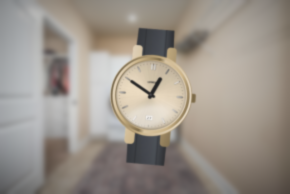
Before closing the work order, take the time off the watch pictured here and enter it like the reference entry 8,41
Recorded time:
12,50
